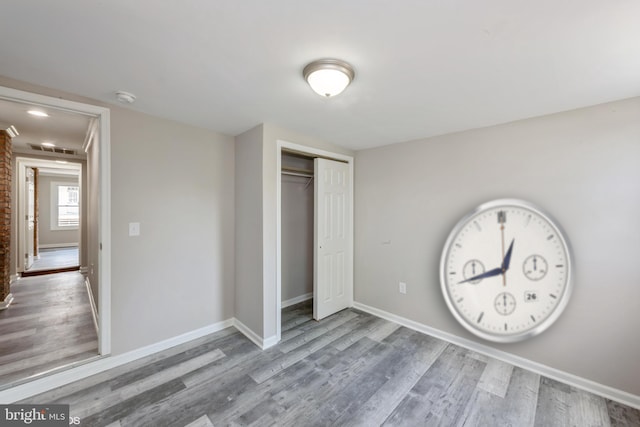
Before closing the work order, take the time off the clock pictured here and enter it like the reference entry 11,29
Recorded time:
12,43
